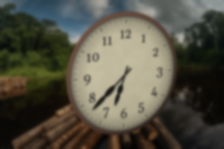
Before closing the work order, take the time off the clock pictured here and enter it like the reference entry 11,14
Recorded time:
6,38
